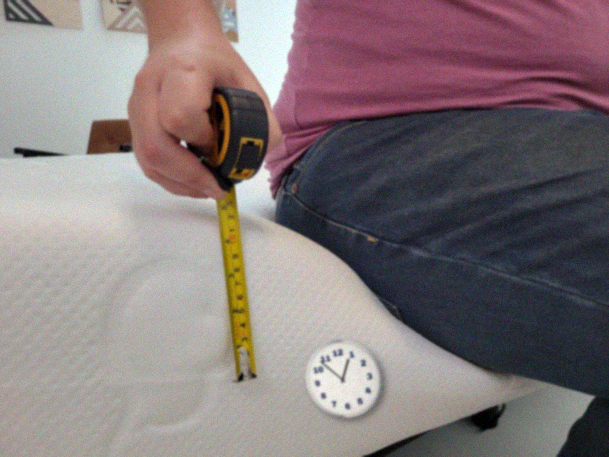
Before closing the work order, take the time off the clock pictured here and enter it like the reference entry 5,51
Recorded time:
12,53
